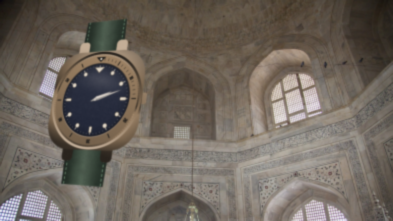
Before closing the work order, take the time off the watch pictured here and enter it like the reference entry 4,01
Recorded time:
2,12
